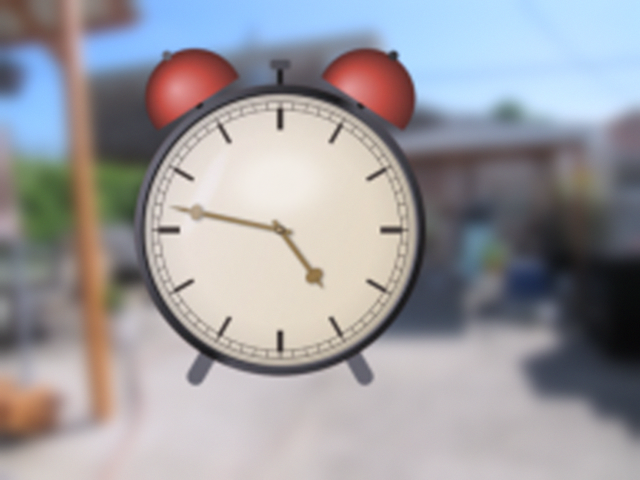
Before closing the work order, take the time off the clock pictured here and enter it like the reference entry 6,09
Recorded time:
4,47
